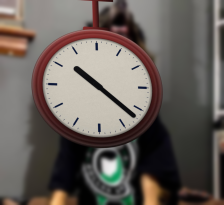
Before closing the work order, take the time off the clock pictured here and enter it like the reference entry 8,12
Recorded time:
10,22
